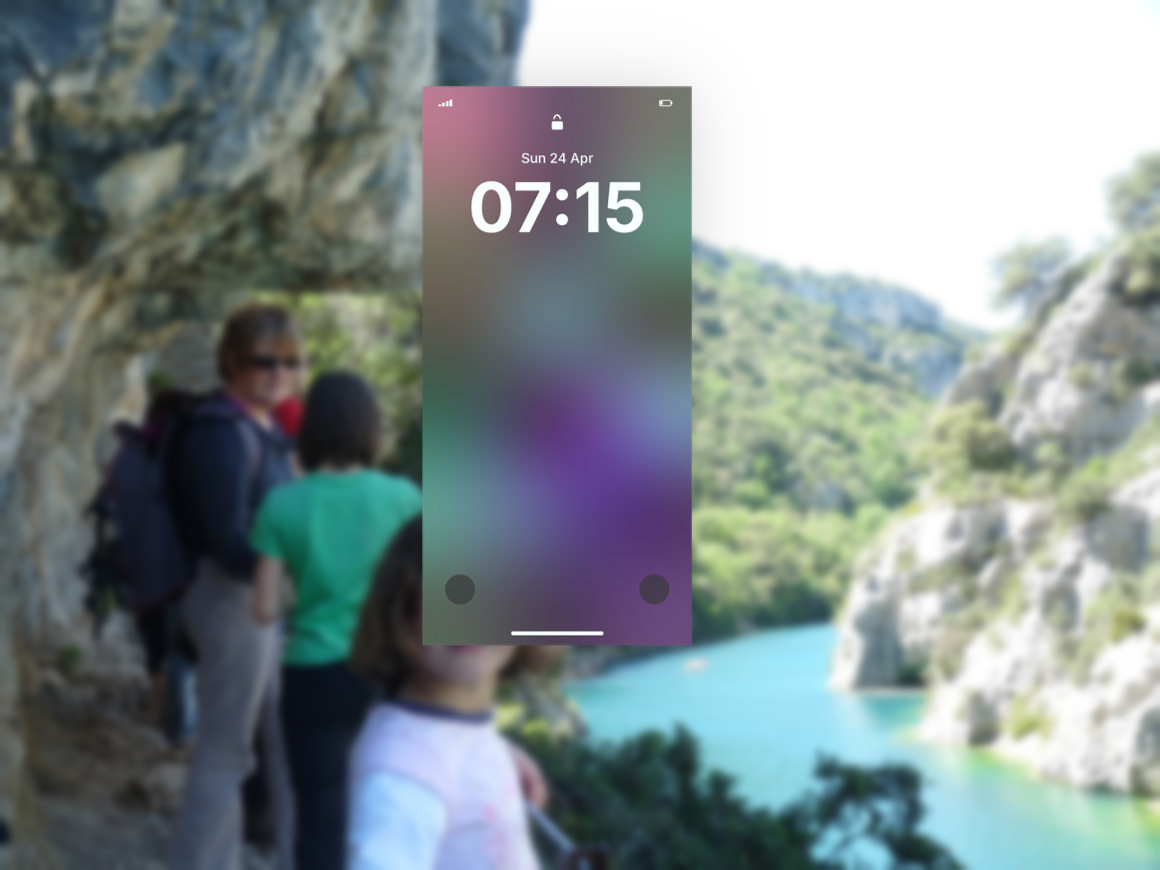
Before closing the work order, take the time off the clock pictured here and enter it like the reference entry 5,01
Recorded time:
7,15
